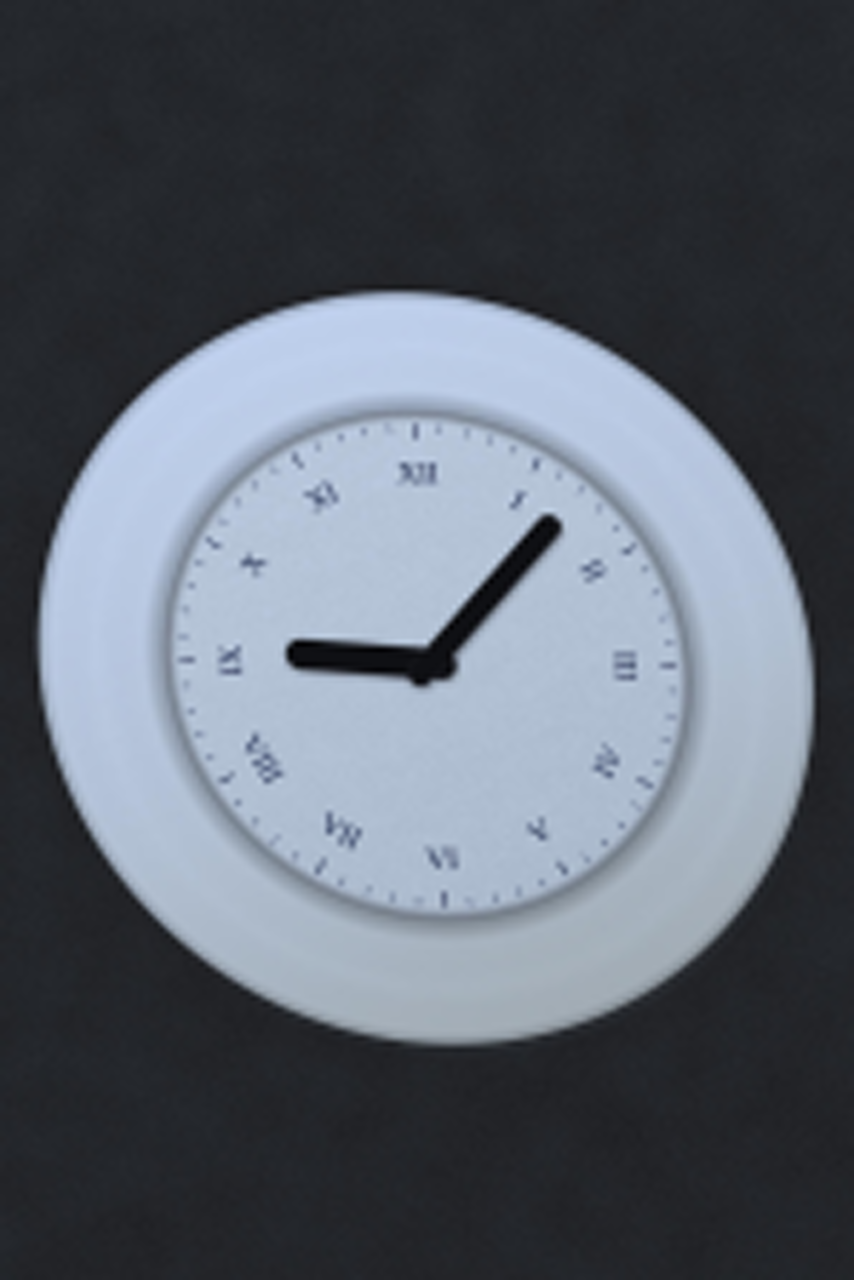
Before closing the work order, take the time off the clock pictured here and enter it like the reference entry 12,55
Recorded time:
9,07
